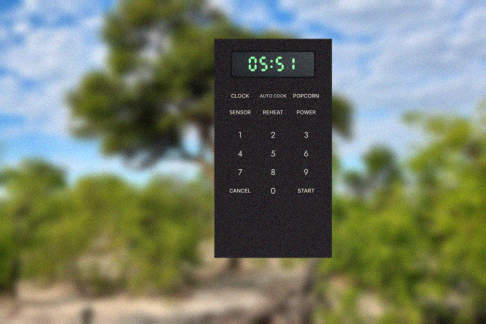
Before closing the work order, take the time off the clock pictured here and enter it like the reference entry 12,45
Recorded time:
5,51
